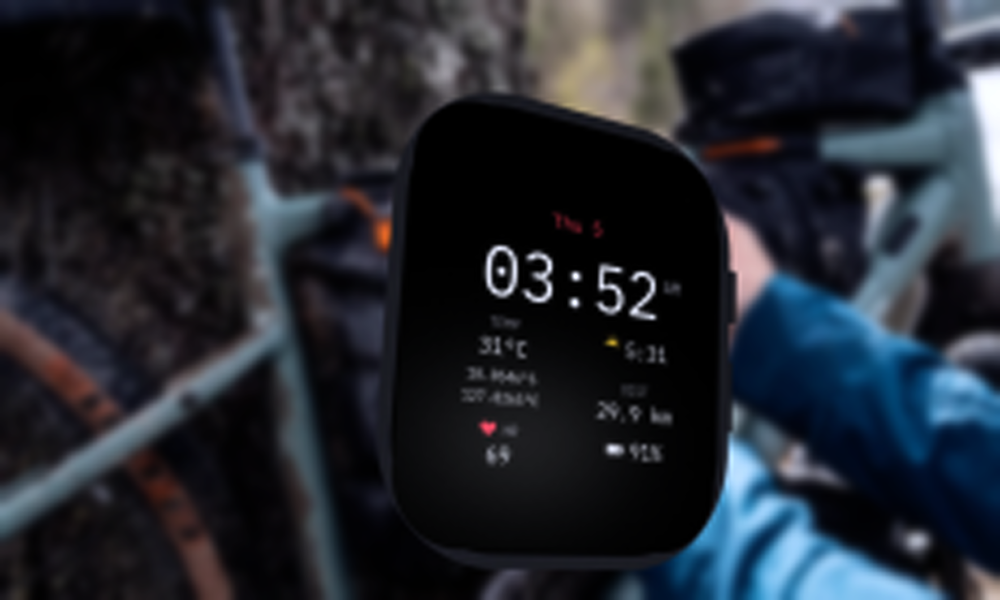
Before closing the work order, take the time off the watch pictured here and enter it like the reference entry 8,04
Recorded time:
3,52
